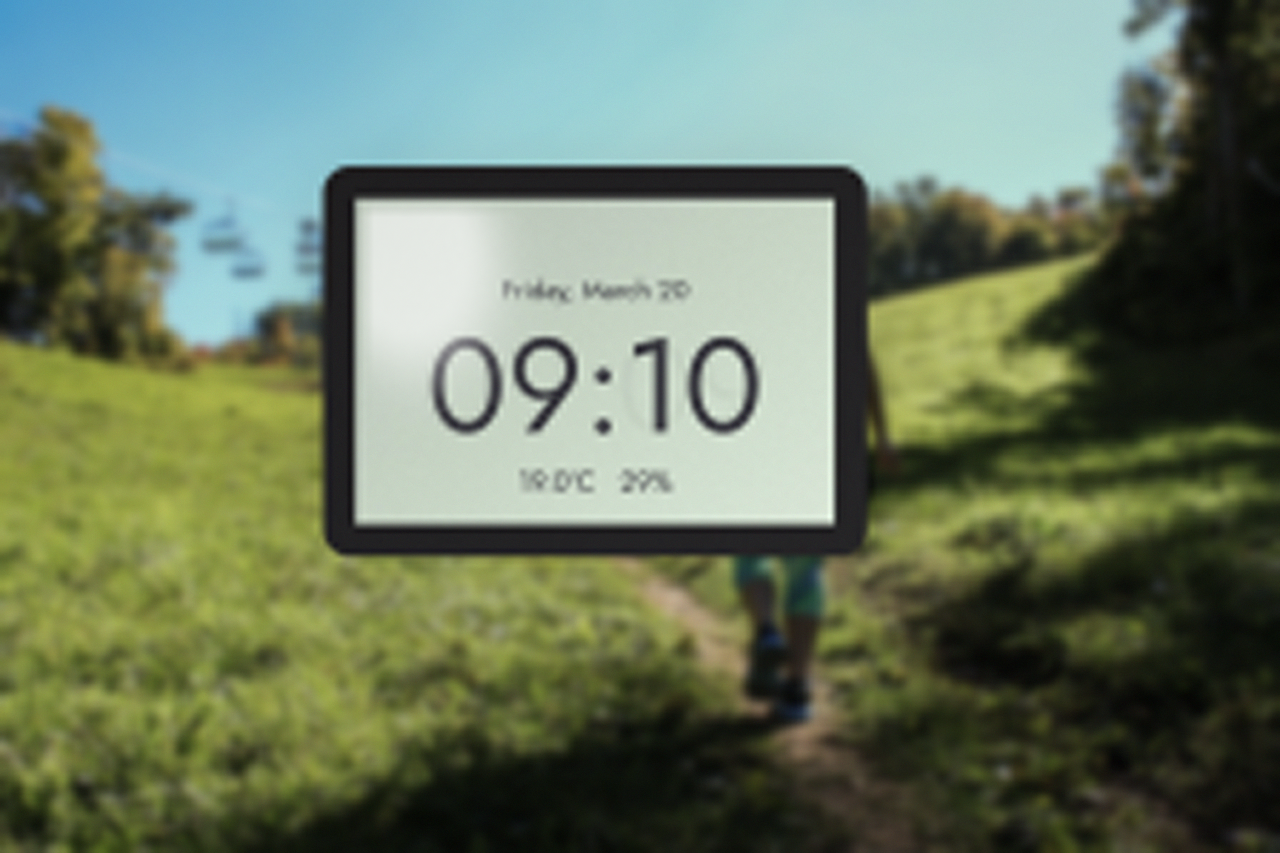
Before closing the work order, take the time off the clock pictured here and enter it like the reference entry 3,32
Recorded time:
9,10
